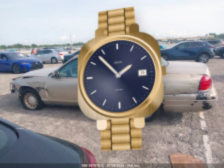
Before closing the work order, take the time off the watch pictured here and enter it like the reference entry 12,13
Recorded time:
1,53
